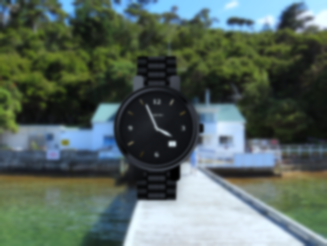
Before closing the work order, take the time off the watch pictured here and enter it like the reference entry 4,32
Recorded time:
3,56
